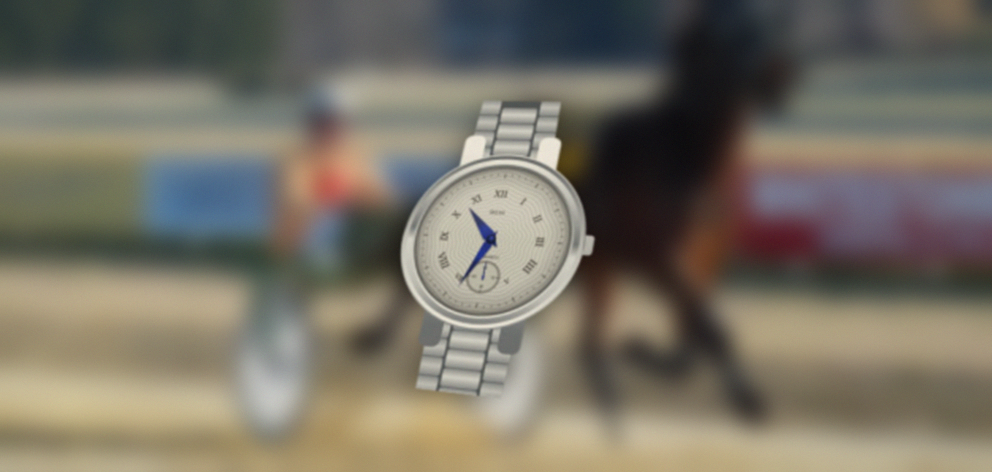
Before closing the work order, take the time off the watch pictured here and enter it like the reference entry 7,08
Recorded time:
10,34
